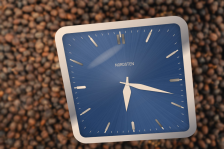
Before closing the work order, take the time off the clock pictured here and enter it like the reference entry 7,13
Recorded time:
6,18
